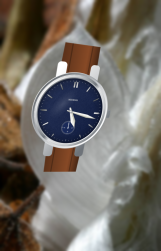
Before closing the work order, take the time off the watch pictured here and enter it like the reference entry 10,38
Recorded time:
5,17
